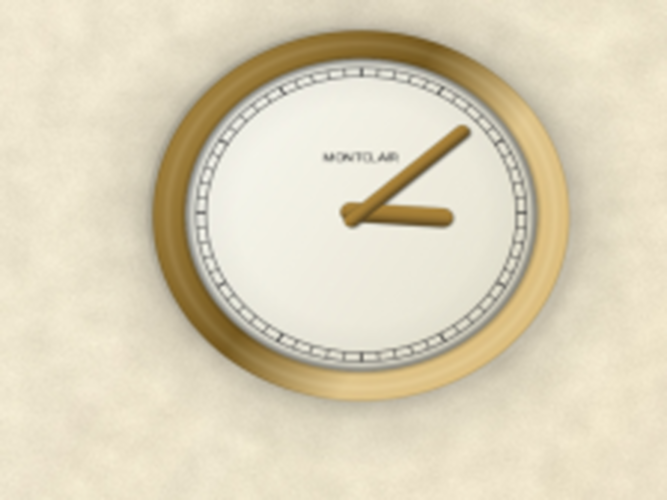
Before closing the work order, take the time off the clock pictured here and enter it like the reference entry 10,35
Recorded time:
3,08
